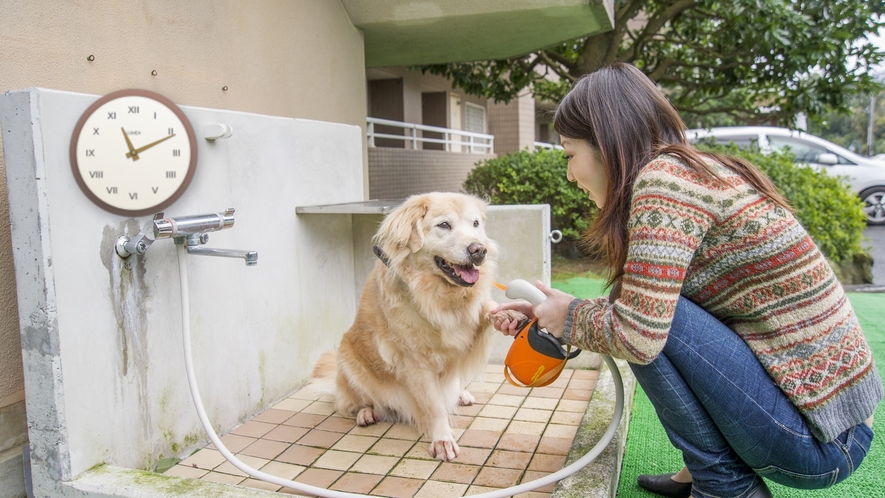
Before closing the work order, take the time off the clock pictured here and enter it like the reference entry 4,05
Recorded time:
11,11
